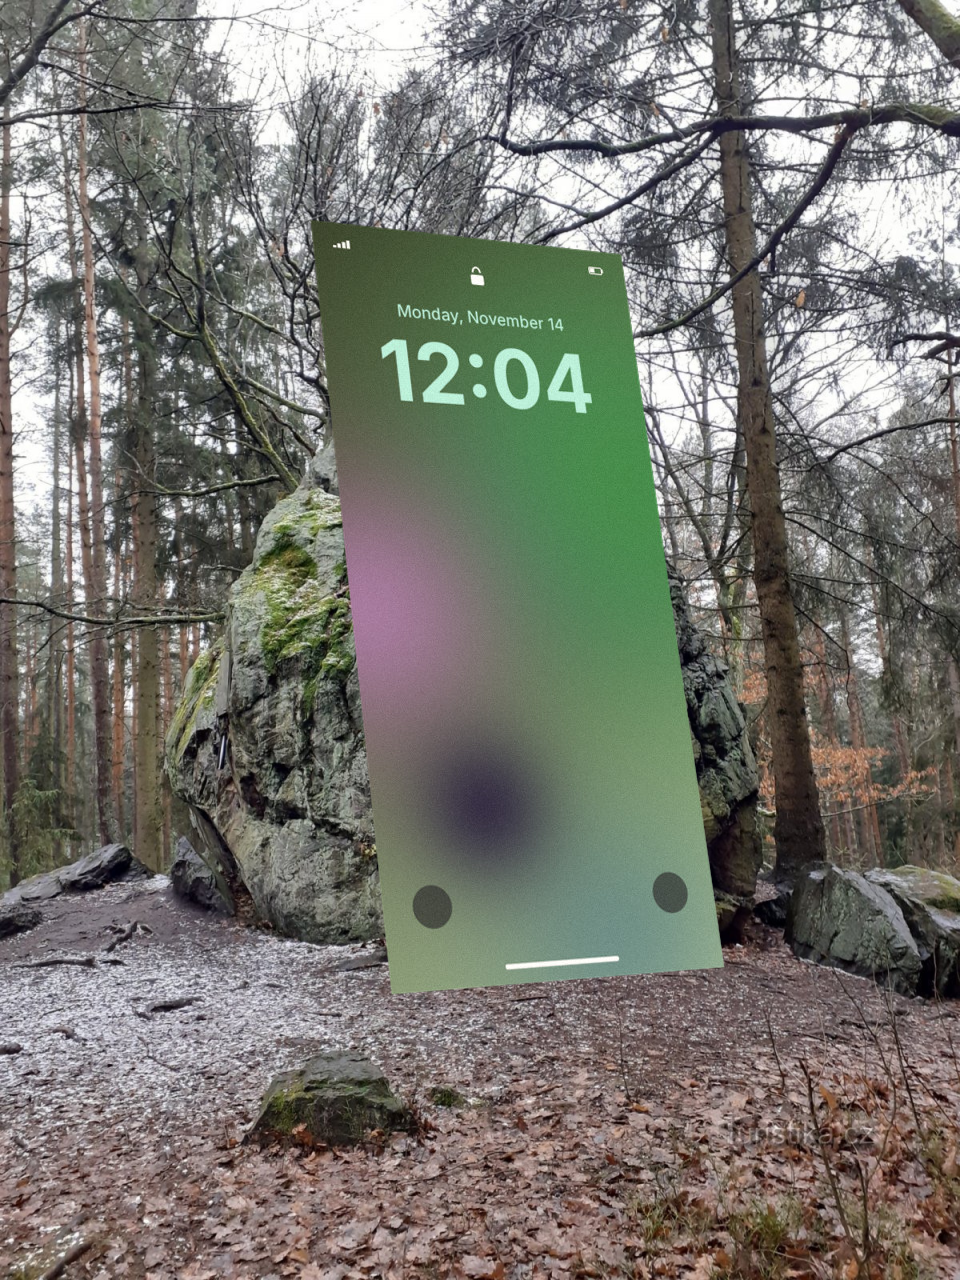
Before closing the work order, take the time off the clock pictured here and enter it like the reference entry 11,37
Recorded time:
12,04
